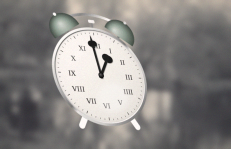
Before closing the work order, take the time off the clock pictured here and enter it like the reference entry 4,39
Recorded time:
12,59
